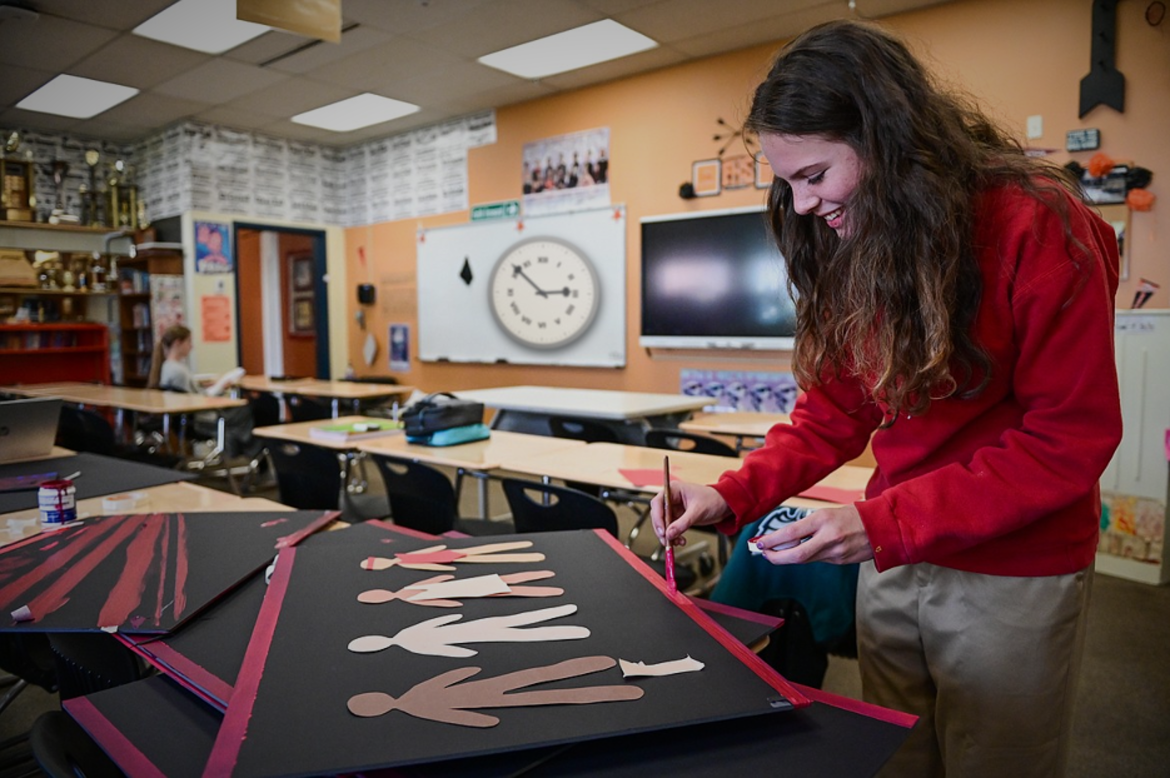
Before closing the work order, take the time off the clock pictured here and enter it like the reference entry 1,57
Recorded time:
2,52
